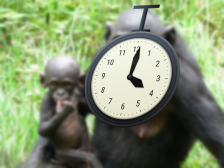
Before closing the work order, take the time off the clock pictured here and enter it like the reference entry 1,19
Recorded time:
4,01
